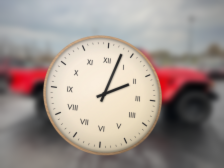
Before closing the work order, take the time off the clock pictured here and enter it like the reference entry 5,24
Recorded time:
2,03
